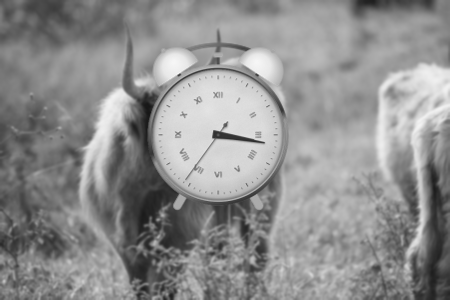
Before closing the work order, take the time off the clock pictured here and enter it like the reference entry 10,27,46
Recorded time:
3,16,36
